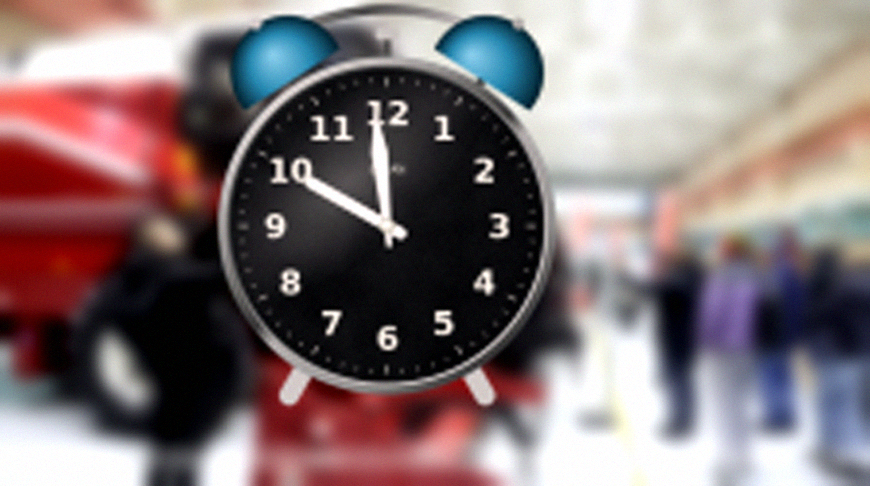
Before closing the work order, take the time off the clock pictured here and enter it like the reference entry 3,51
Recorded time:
9,59
